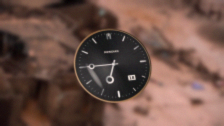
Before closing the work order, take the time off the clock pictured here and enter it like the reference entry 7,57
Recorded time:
6,45
